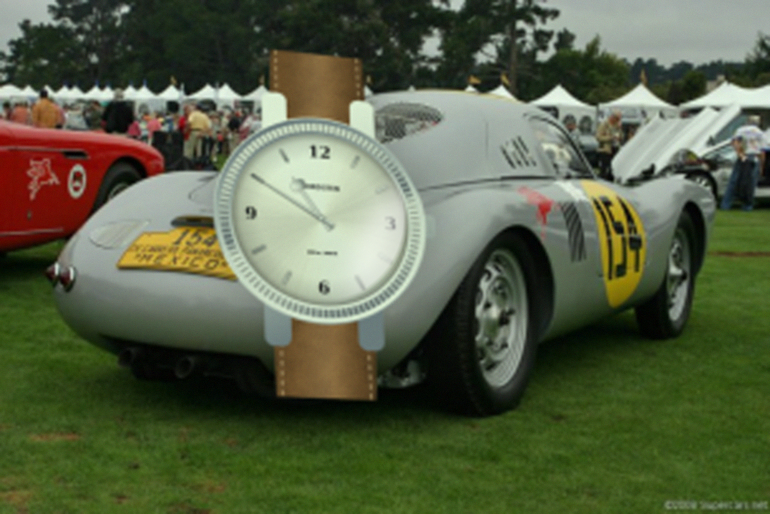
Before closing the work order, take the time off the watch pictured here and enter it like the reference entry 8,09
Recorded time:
10,50
